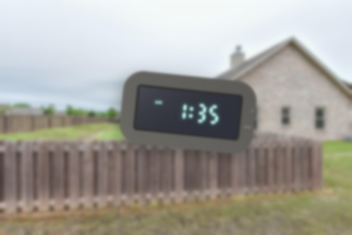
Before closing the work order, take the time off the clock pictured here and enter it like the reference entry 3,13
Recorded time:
1,35
